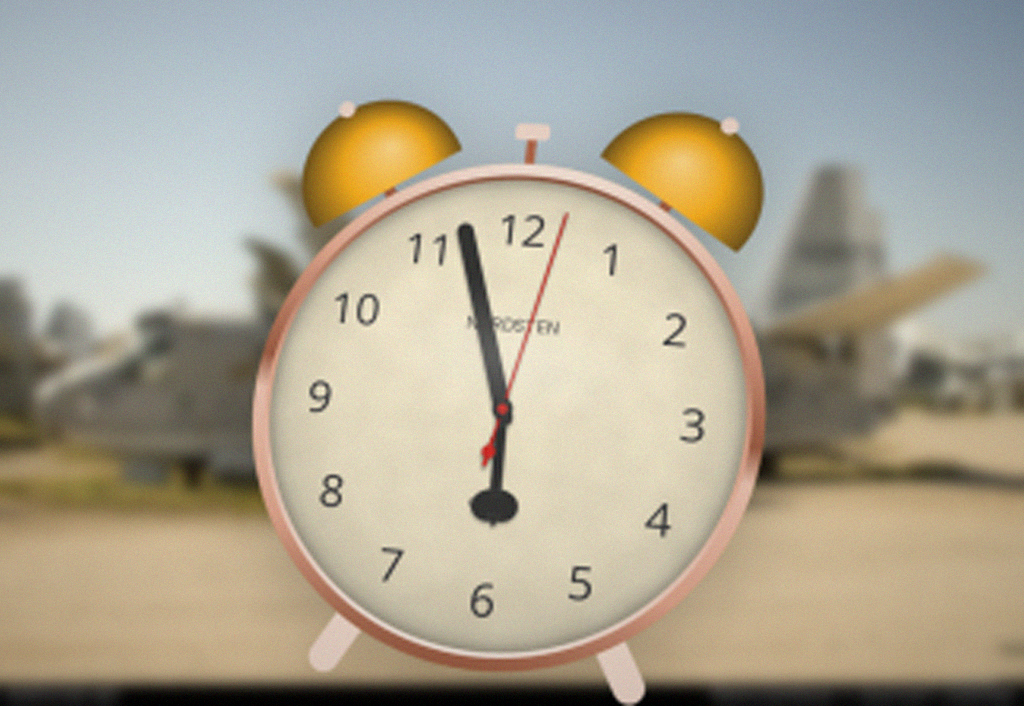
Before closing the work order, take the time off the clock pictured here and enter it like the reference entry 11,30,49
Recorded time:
5,57,02
